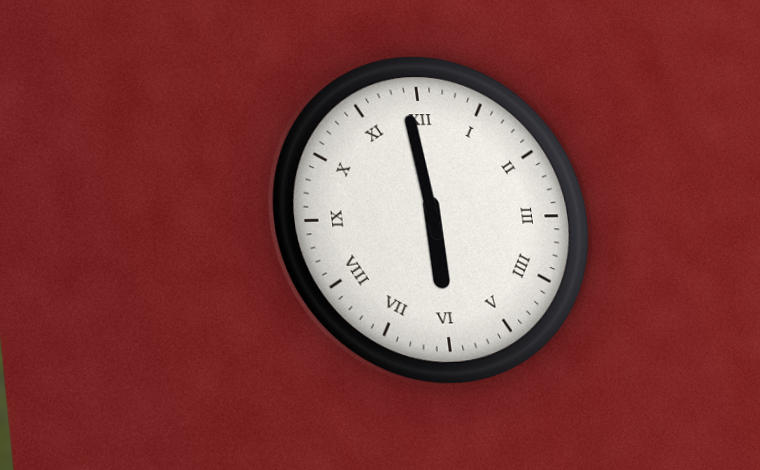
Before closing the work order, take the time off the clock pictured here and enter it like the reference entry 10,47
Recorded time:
5,59
